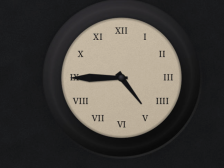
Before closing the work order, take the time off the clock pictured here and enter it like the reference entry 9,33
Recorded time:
4,45
